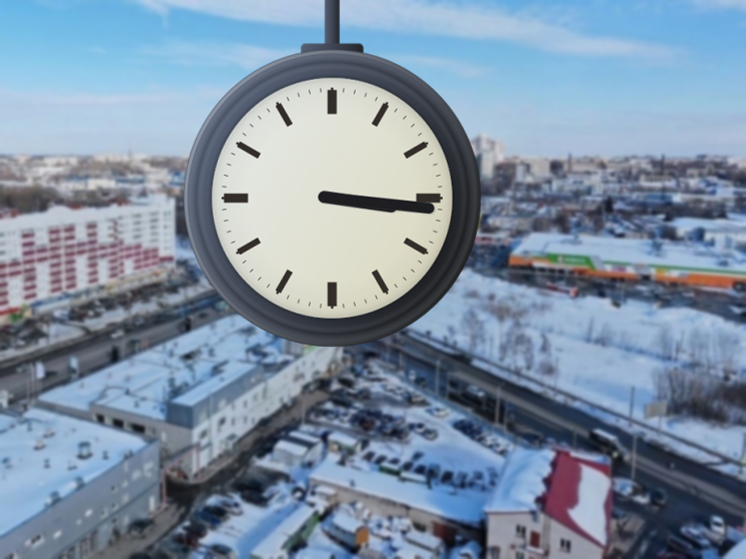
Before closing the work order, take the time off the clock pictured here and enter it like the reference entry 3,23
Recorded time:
3,16
